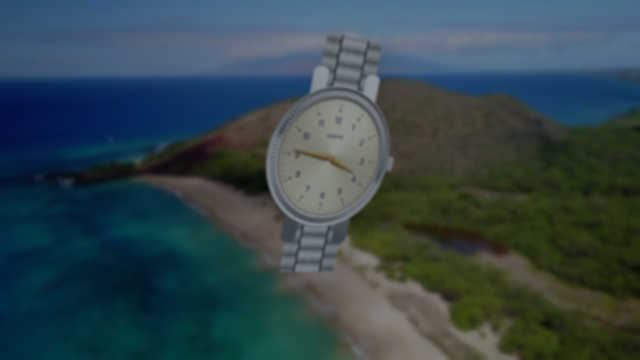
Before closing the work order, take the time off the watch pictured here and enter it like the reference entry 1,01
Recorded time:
3,46
